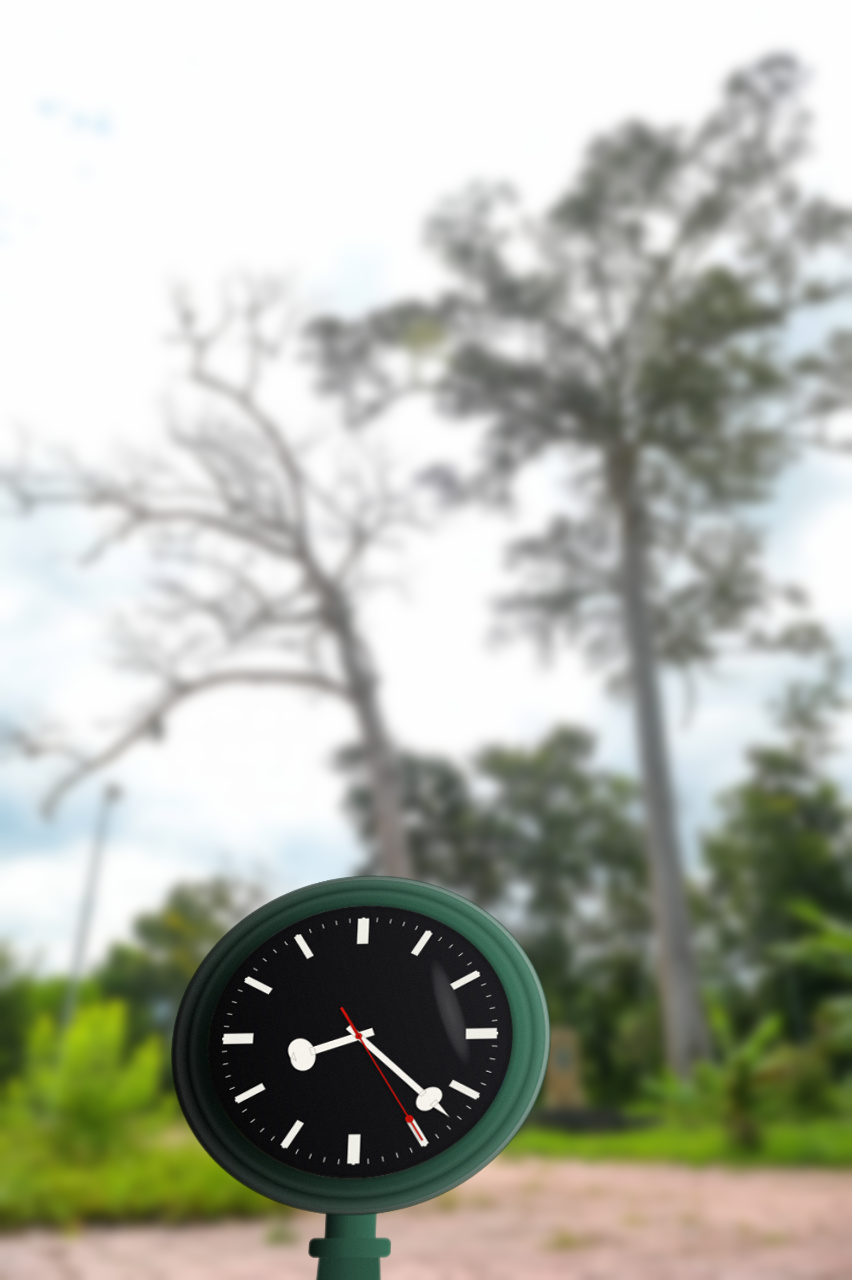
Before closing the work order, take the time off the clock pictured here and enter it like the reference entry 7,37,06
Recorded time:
8,22,25
